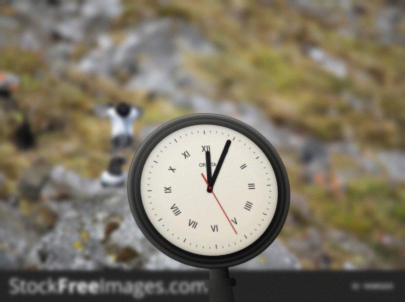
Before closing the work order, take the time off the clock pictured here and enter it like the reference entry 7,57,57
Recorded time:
12,04,26
